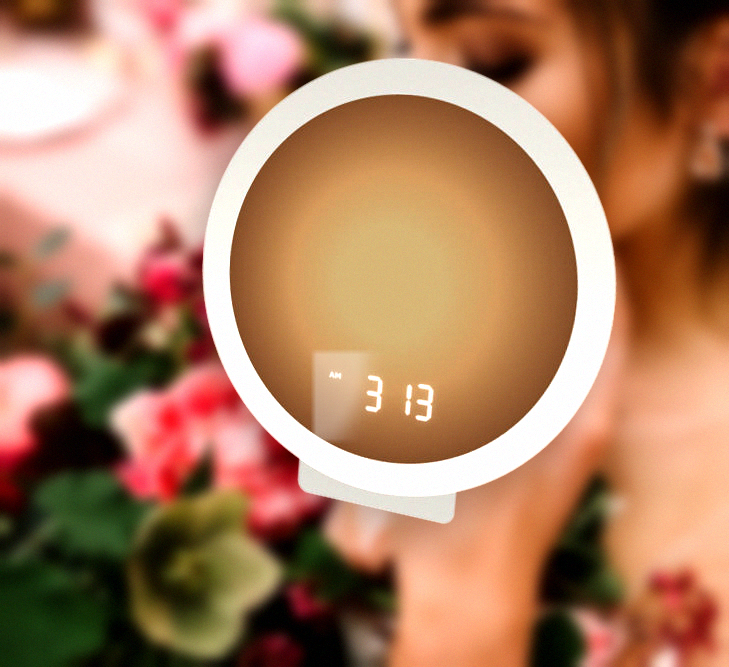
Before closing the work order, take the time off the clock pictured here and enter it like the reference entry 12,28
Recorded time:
3,13
